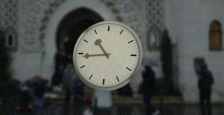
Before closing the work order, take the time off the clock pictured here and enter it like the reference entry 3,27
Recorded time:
10,44
